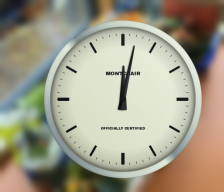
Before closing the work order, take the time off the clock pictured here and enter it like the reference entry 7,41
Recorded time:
12,02
